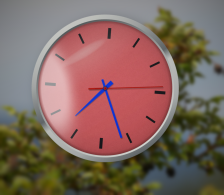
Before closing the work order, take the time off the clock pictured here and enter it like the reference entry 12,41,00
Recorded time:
7,26,14
